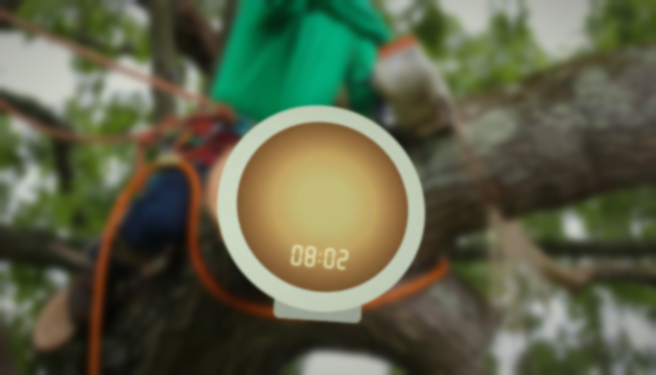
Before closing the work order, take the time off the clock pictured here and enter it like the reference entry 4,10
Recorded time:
8,02
